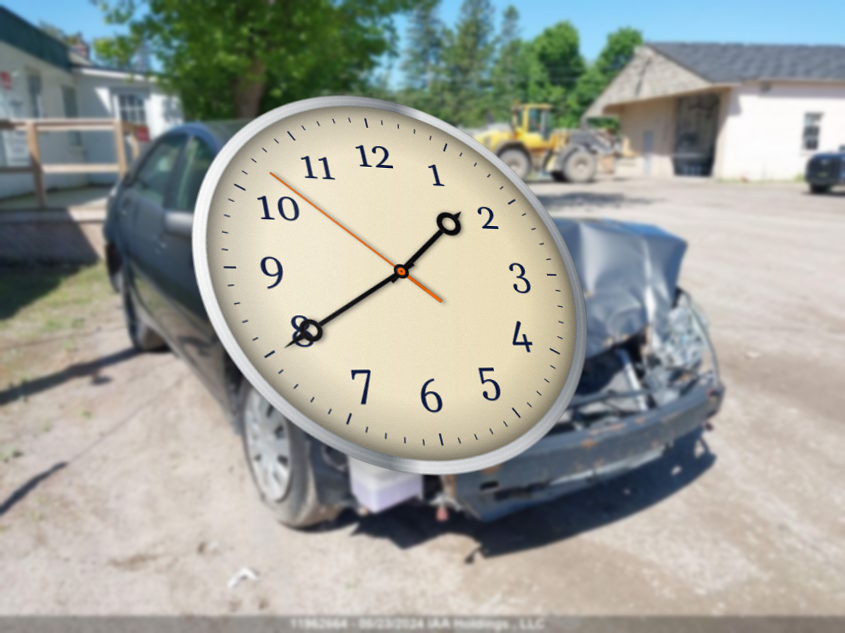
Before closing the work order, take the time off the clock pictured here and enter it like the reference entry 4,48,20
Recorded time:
1,39,52
